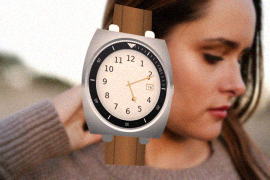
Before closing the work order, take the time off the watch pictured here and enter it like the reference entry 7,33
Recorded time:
5,11
